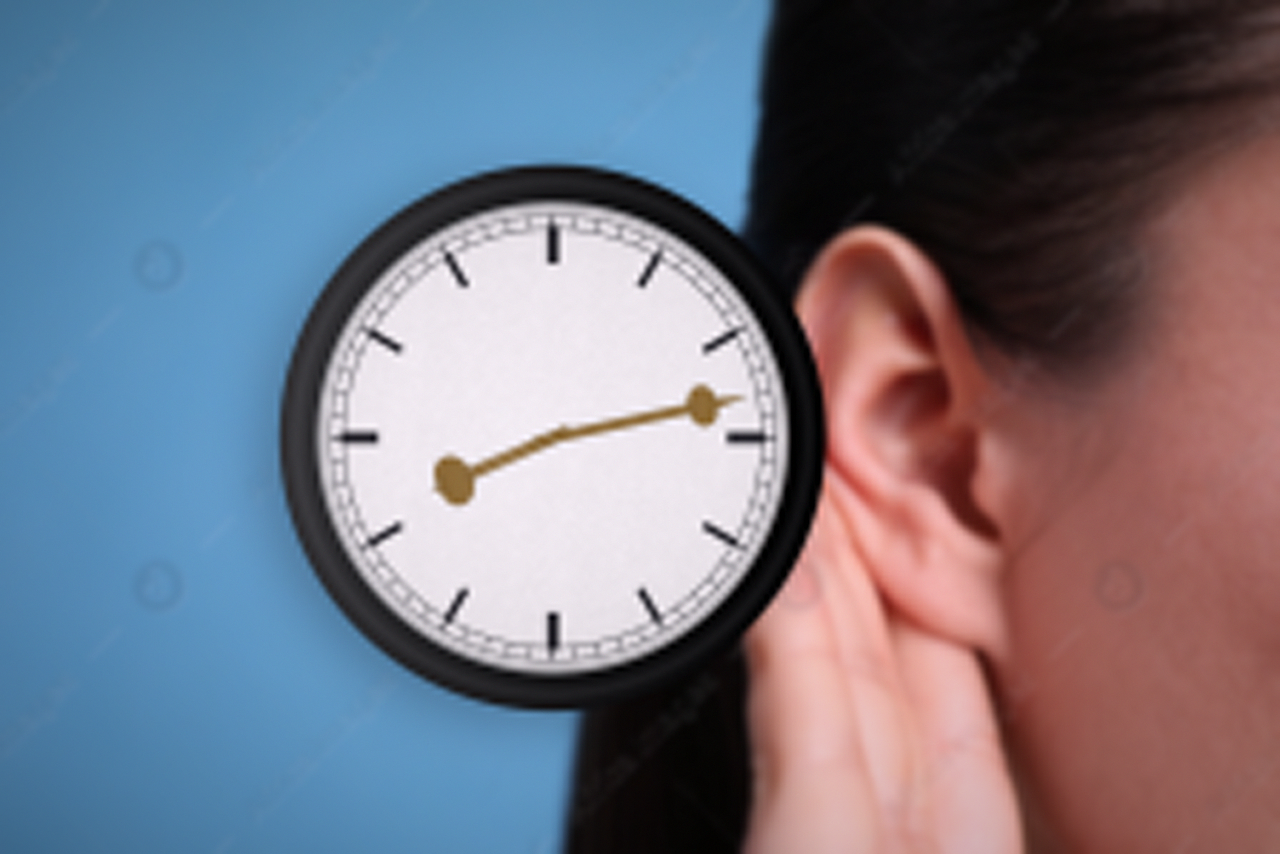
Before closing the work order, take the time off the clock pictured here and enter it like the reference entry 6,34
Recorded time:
8,13
